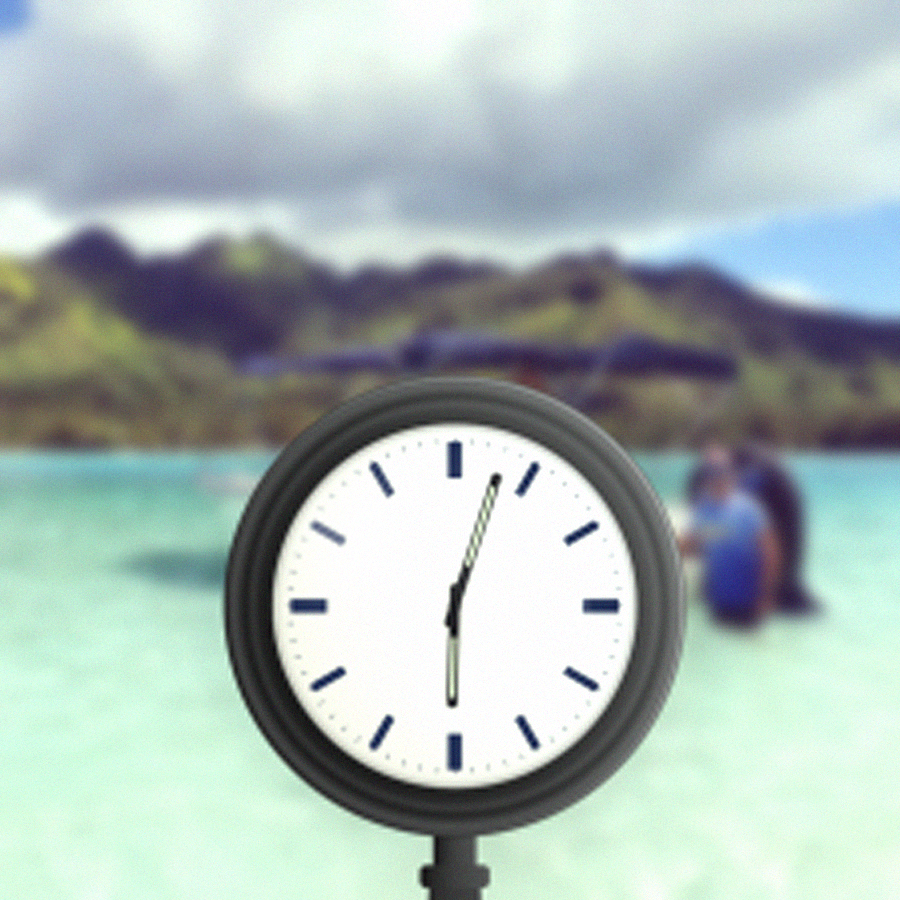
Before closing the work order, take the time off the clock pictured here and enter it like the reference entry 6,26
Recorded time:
6,03
